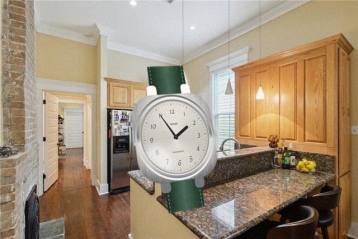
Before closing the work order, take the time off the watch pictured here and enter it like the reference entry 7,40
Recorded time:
1,55
